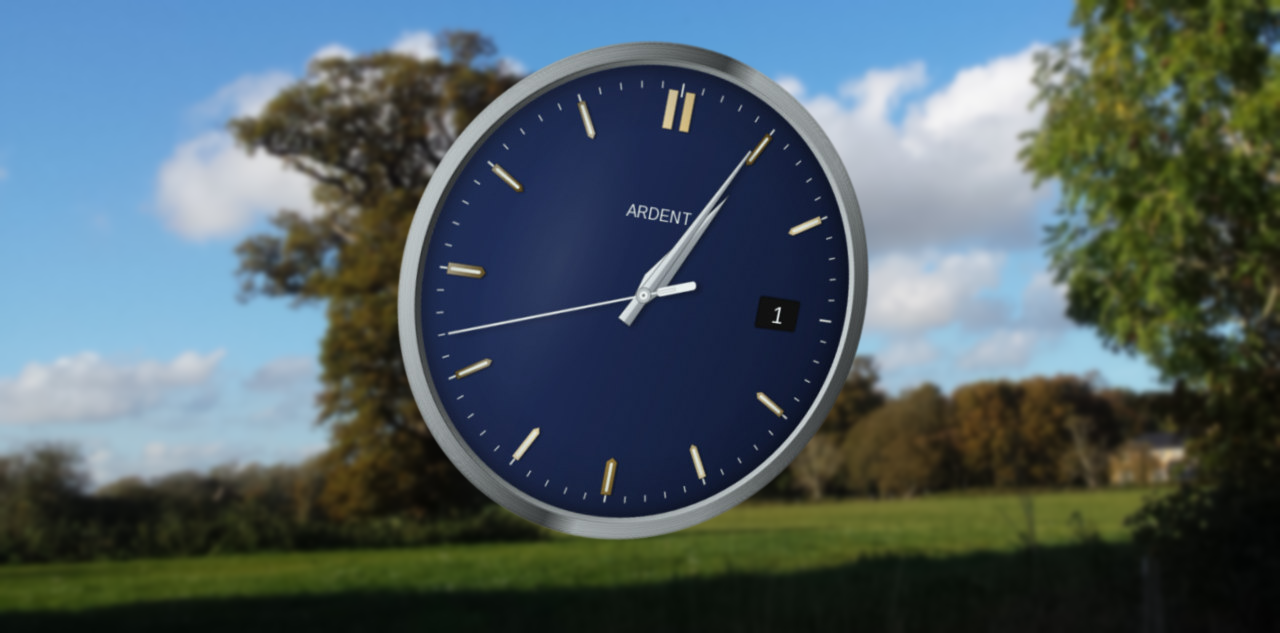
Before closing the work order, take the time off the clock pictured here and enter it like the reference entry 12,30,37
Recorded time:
1,04,42
